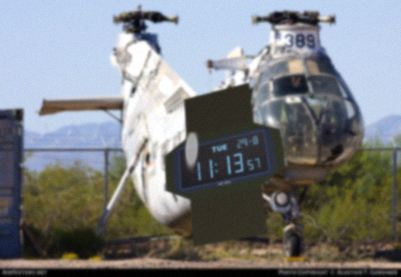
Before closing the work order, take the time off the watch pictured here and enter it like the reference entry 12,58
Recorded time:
11,13
